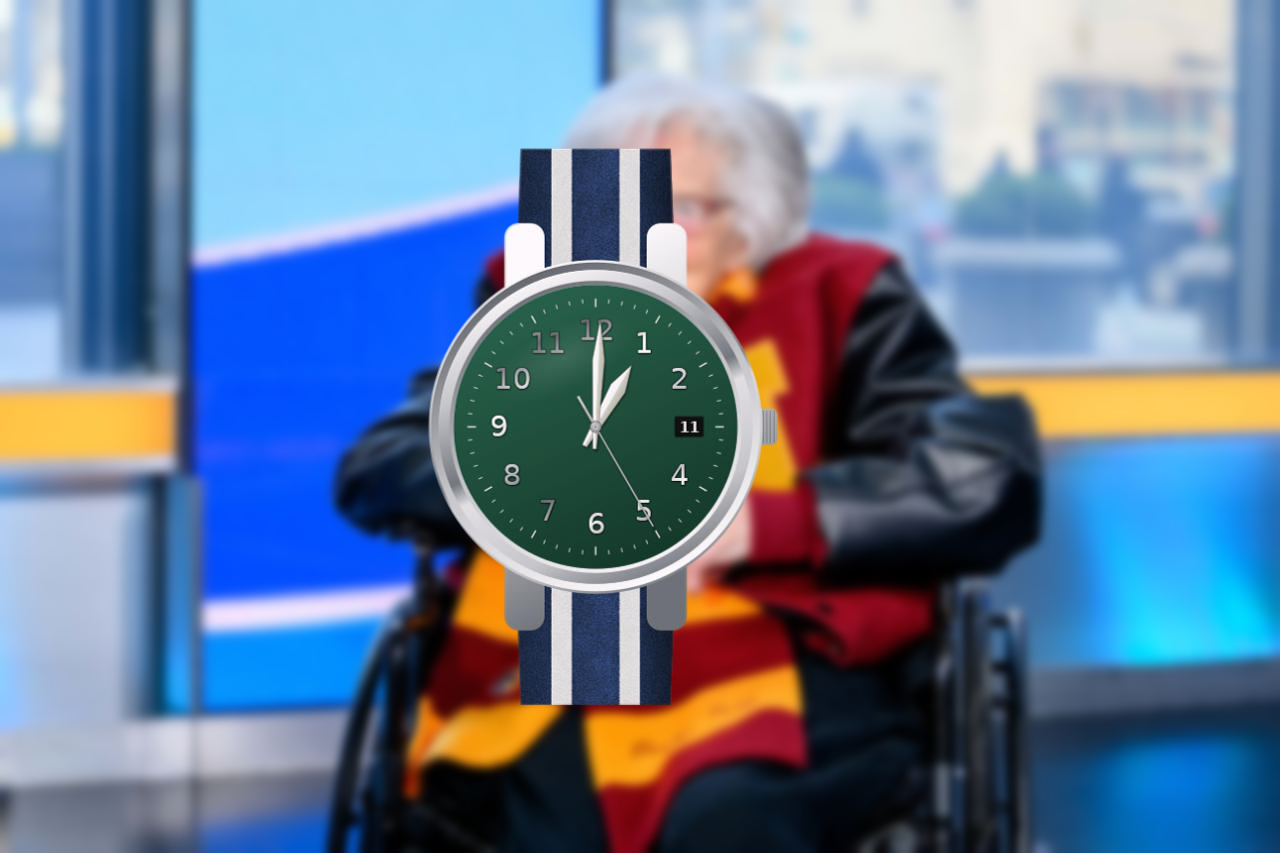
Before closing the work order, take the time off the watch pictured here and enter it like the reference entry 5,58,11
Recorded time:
1,00,25
